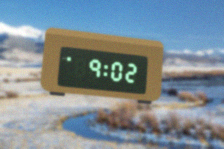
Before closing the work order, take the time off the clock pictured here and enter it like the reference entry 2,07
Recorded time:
9,02
